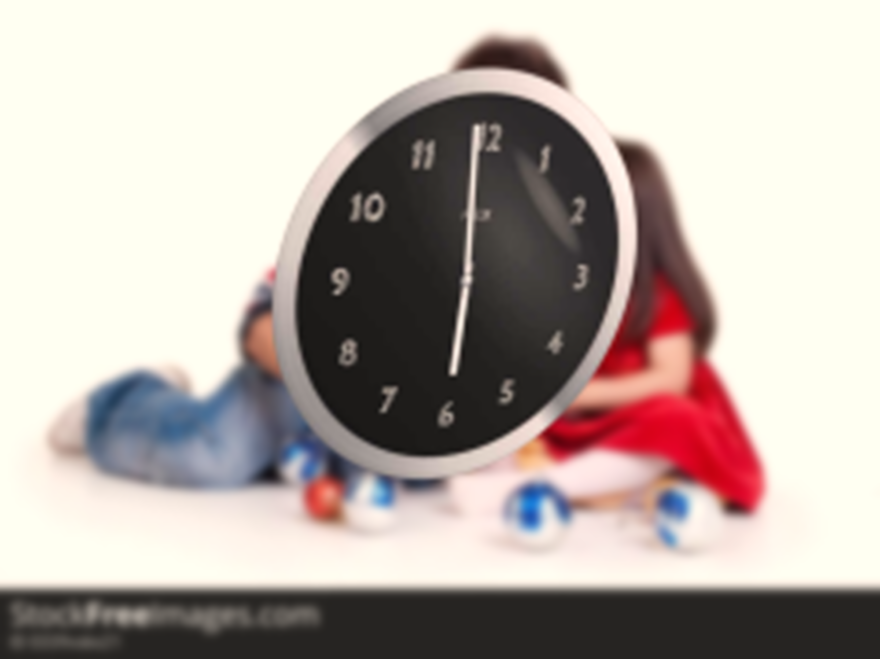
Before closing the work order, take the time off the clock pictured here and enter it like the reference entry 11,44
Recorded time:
5,59
